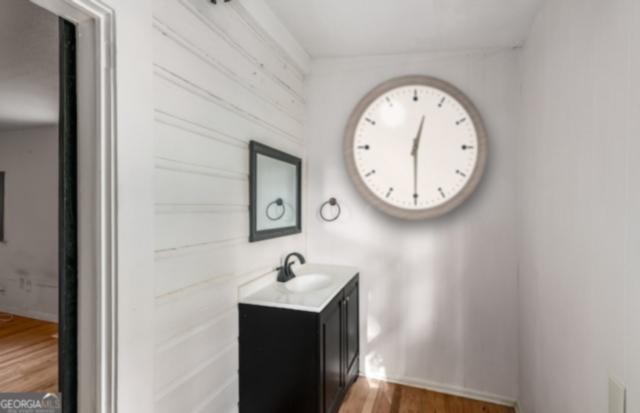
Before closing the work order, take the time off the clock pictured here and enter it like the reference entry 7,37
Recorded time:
12,30
